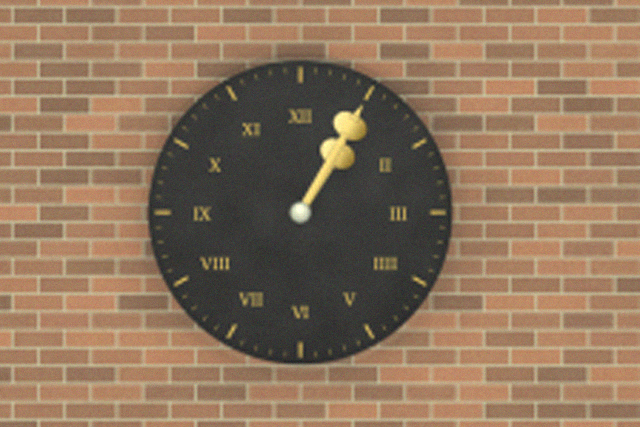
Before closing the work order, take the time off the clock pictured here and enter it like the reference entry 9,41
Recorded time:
1,05
